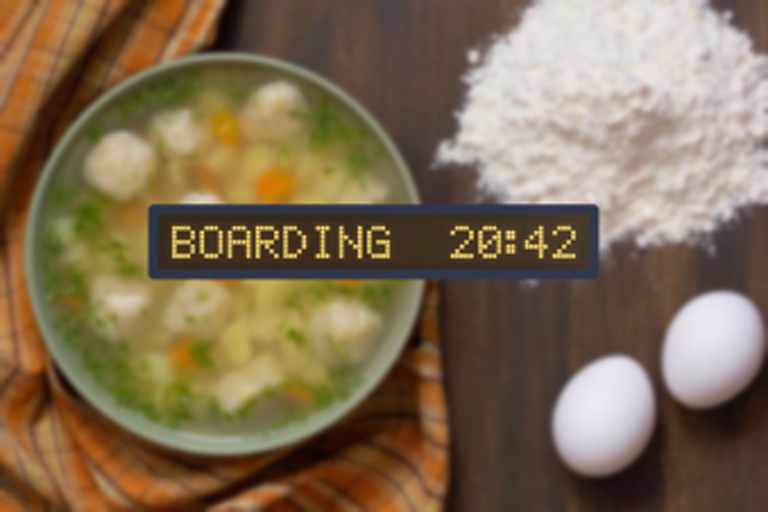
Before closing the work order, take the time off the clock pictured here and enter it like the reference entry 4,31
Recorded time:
20,42
